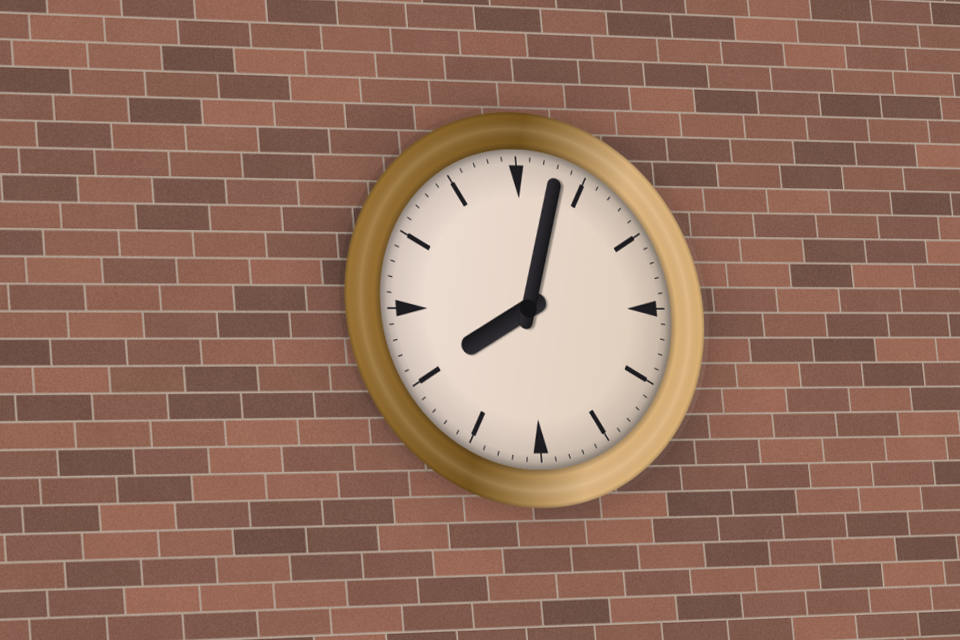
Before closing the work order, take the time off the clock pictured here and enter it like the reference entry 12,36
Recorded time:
8,03
